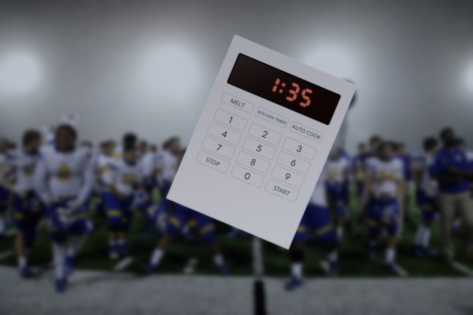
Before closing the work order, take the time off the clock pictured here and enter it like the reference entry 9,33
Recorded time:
1,35
